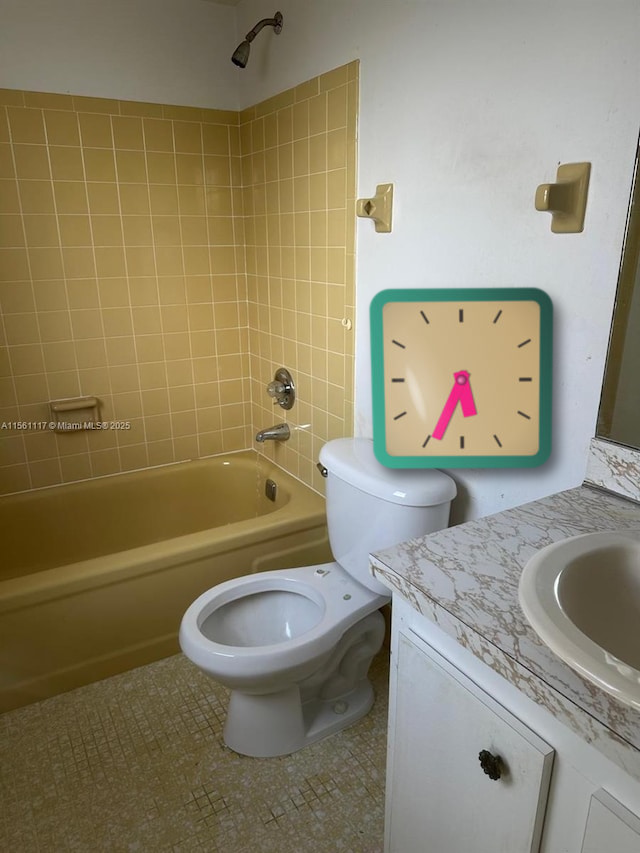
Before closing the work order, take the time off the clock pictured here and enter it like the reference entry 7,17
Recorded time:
5,34
